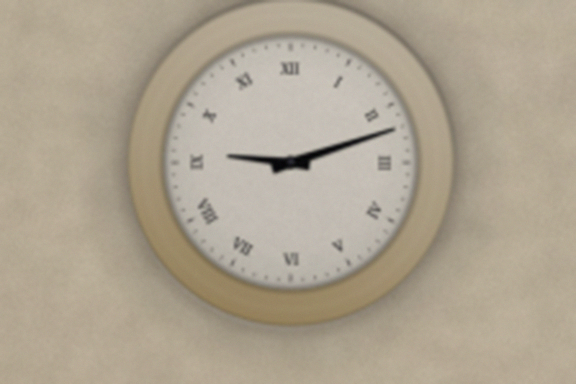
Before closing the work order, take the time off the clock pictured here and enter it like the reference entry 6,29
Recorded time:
9,12
